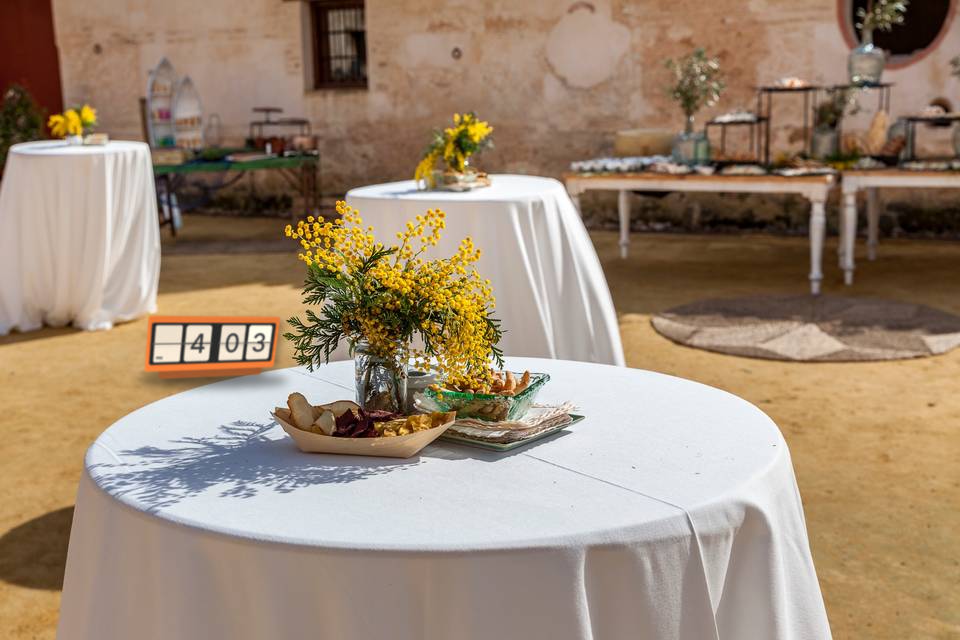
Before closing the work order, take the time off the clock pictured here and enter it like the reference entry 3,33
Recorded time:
4,03
